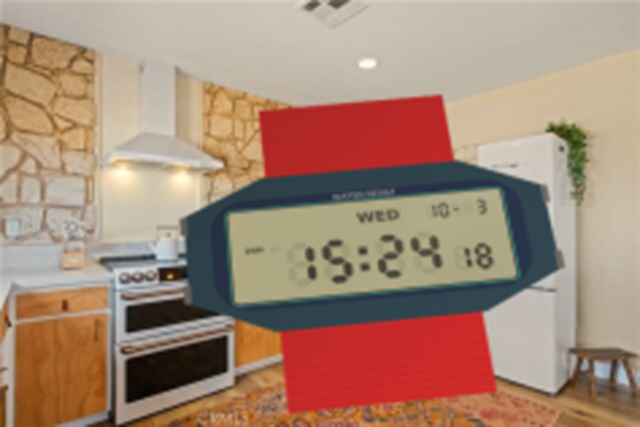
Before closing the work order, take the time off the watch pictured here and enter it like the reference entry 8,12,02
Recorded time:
15,24,18
